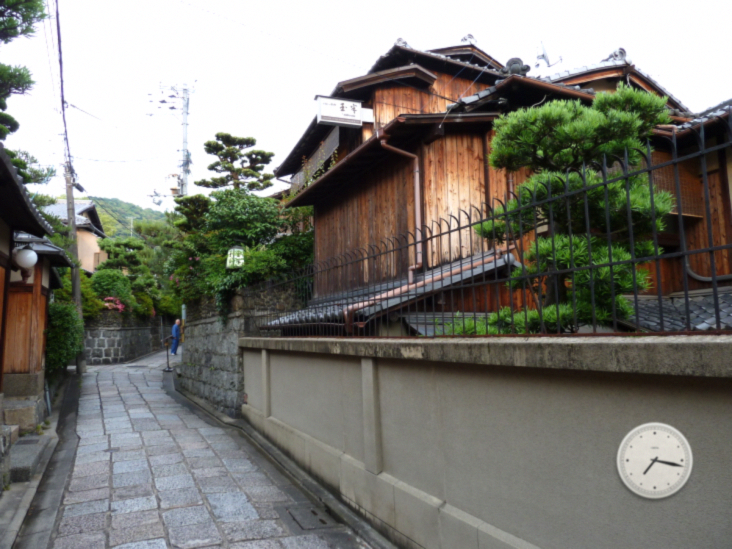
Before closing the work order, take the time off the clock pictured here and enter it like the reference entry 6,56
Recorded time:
7,17
